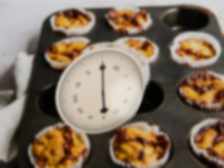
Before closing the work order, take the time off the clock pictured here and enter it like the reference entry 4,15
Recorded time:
4,55
